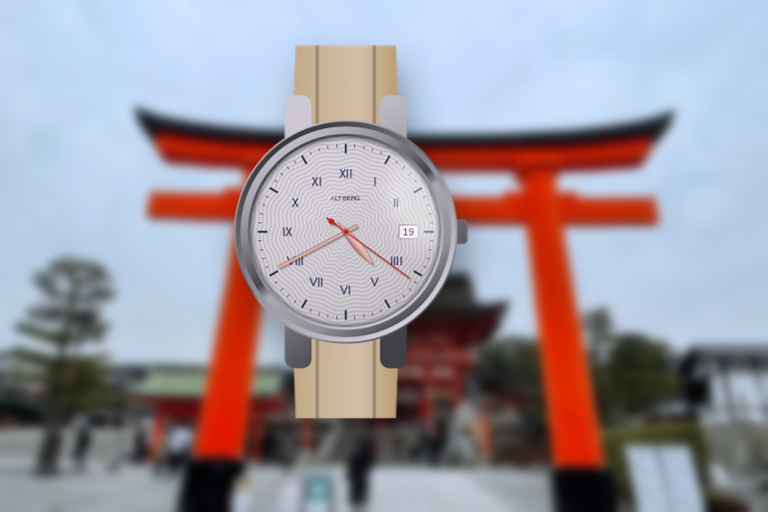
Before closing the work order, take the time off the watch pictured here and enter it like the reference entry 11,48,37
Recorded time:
4,40,21
